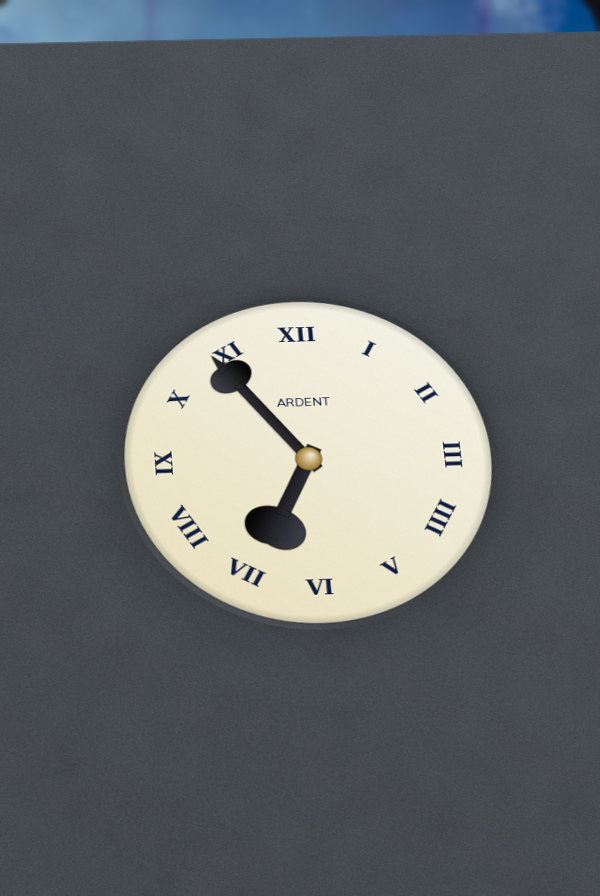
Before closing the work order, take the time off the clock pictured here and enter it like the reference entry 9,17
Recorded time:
6,54
